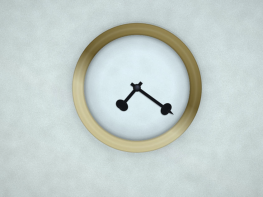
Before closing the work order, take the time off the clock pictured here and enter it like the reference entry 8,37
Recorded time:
7,21
